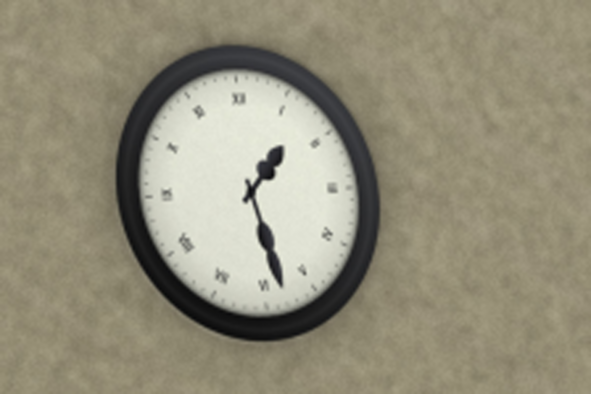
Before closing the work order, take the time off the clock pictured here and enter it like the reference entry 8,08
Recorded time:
1,28
